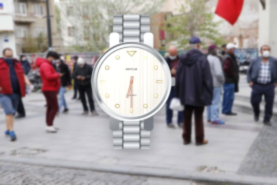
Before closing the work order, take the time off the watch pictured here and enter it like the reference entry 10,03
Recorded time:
6,30
